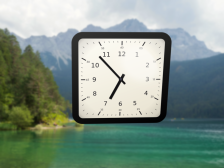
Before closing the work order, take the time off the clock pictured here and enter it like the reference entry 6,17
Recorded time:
6,53
